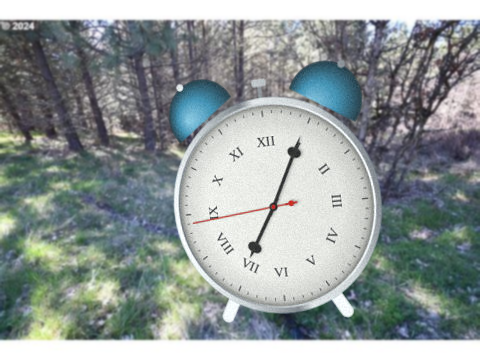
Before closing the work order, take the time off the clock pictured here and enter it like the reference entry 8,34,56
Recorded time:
7,04,44
